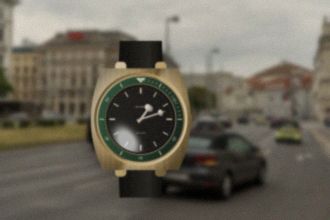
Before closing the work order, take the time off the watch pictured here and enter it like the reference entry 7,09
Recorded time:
1,12
